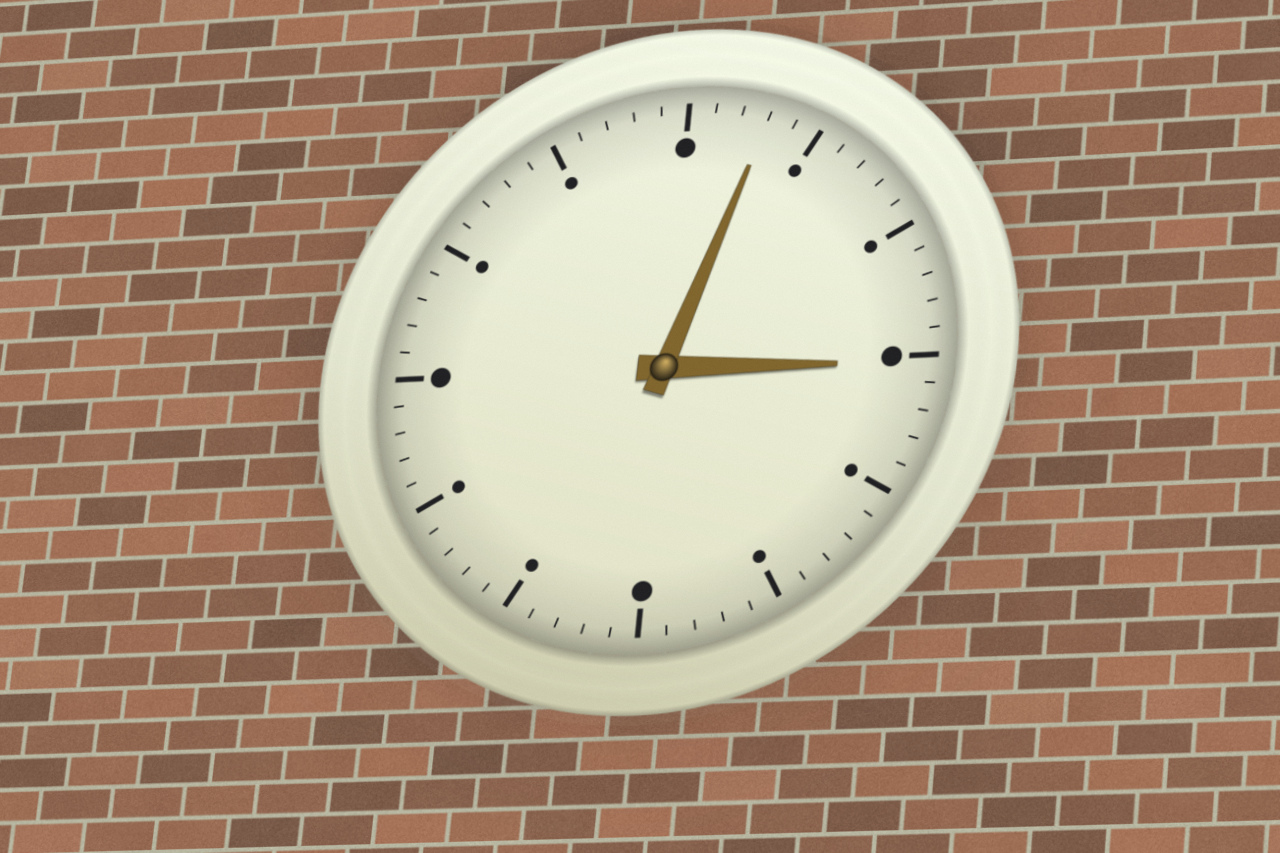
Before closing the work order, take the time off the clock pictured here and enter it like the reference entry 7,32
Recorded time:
3,03
